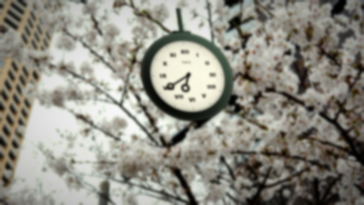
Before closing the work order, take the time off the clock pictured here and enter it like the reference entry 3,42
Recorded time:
6,40
